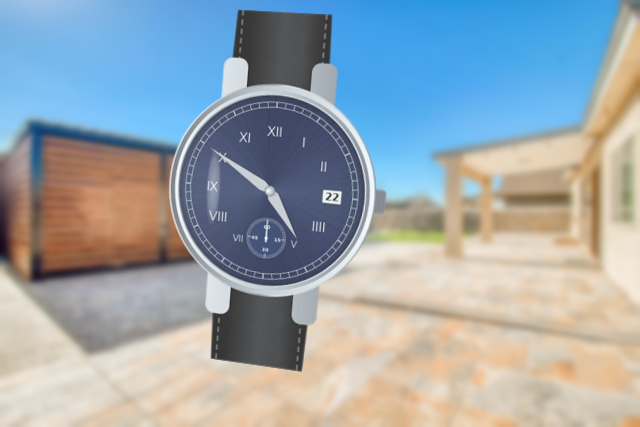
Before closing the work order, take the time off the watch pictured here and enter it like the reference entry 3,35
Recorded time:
4,50
